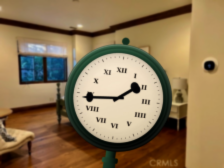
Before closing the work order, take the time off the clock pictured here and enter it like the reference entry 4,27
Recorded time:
1,44
